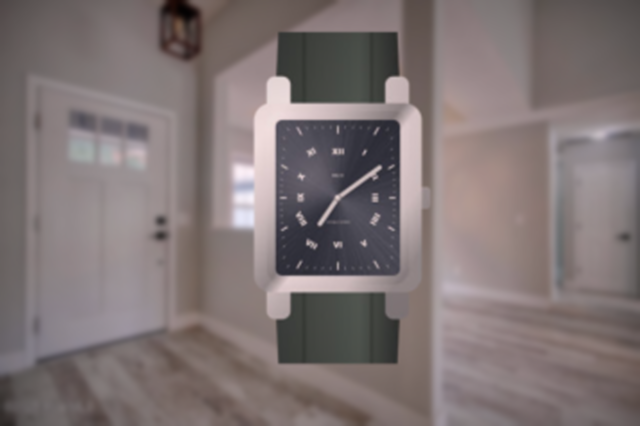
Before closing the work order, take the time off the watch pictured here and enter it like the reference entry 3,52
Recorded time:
7,09
